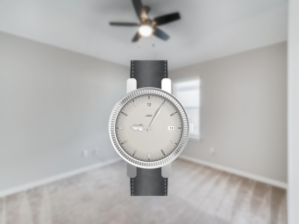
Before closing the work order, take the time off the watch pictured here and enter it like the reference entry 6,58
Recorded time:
9,05
